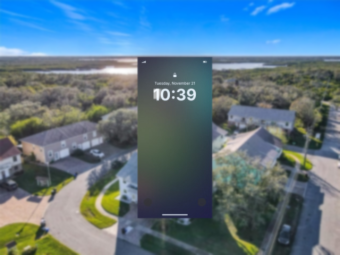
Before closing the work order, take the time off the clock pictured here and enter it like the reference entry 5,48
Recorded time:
10,39
